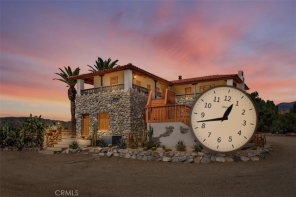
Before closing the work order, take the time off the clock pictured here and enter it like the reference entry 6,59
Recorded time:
12,42
